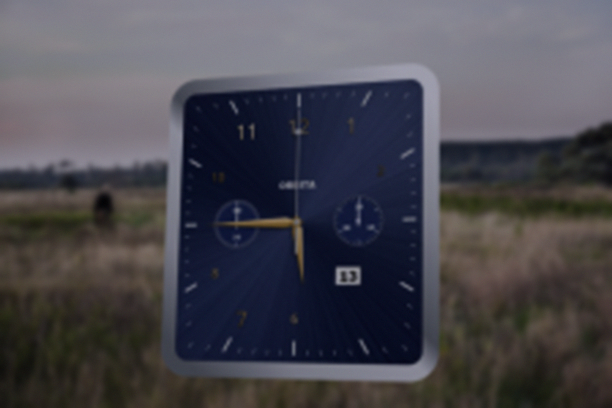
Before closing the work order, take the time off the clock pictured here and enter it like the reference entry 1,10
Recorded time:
5,45
